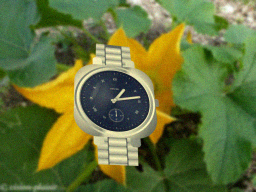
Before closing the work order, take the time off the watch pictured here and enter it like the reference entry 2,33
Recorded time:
1,13
